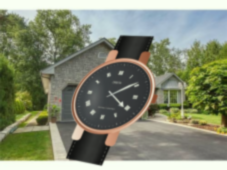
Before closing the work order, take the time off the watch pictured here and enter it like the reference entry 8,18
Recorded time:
4,09
